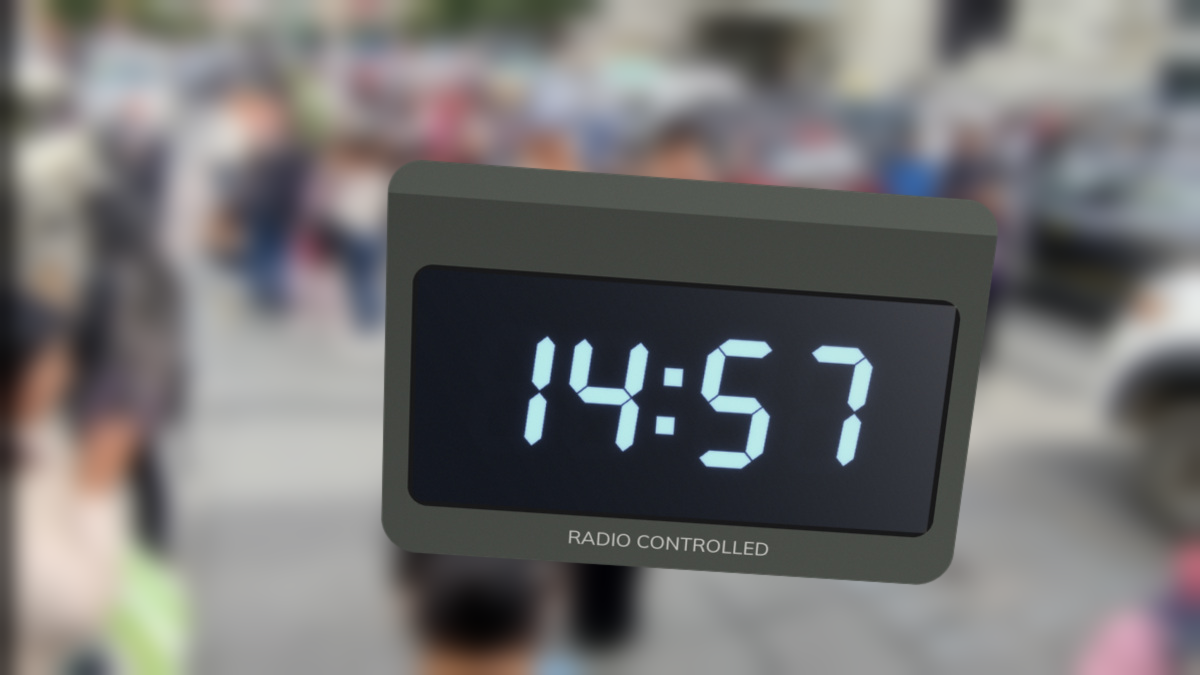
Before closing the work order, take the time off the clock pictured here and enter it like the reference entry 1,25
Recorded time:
14,57
